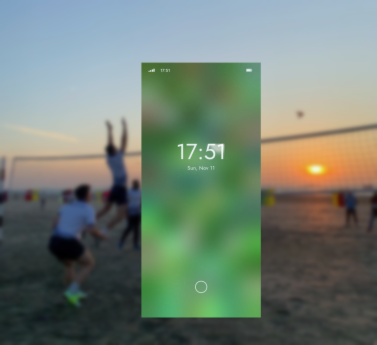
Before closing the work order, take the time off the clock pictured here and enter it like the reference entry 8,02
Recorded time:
17,51
